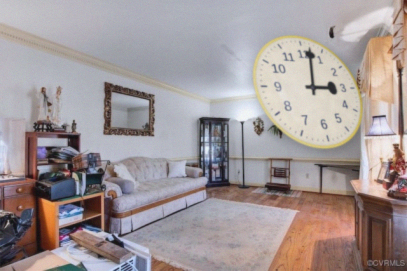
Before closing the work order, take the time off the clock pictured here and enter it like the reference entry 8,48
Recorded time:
3,02
